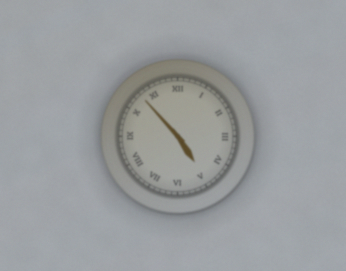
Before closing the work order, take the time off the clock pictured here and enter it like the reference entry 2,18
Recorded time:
4,53
